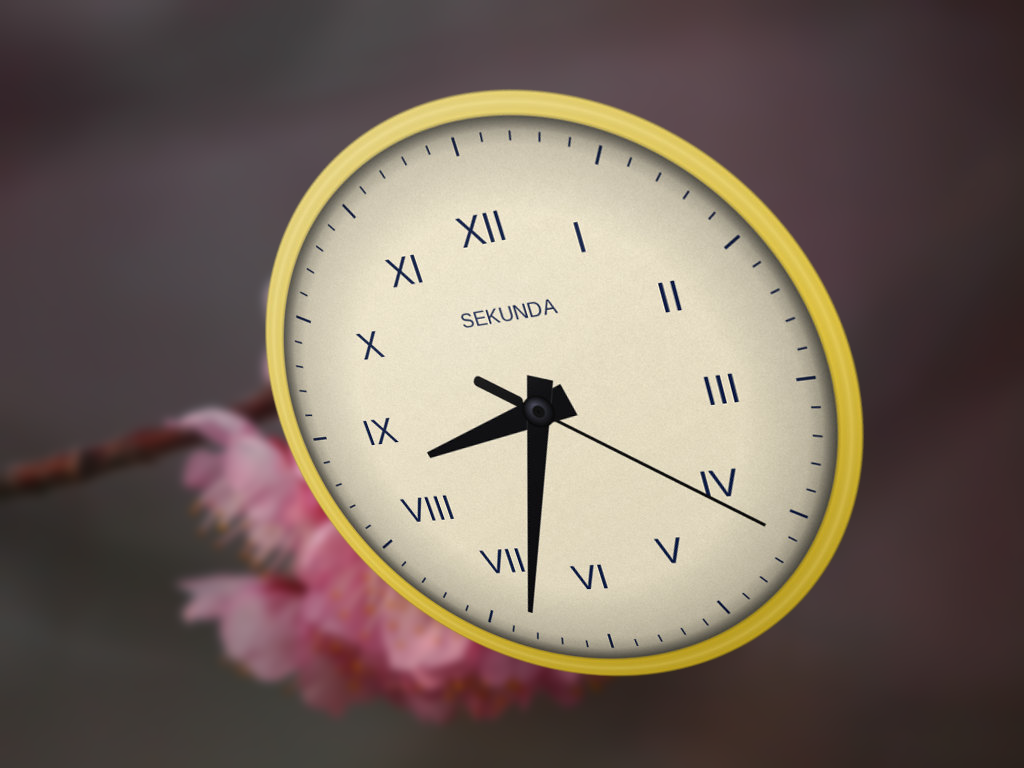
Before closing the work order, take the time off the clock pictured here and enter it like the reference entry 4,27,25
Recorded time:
8,33,21
